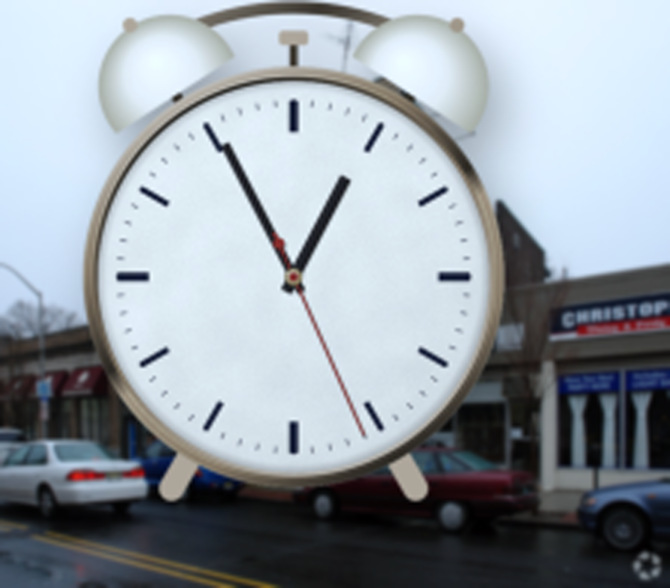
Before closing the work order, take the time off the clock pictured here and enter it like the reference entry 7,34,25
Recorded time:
12,55,26
